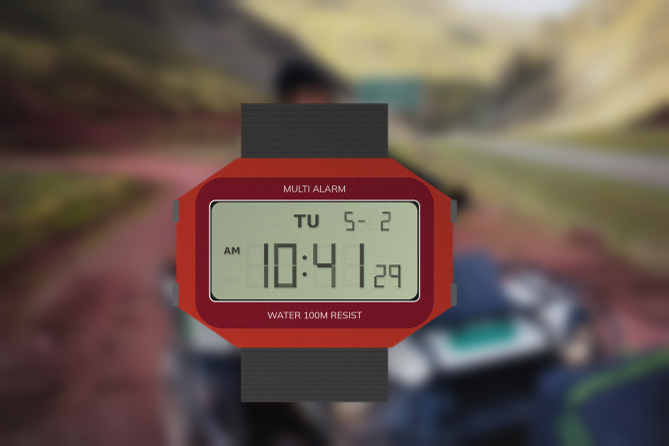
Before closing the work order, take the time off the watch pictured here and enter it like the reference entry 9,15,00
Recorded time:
10,41,29
